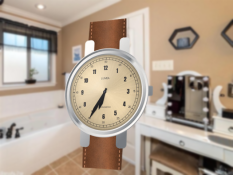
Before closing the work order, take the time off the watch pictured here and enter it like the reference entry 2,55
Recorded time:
6,35
